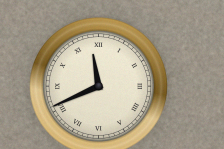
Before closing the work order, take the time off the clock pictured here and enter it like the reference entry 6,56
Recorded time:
11,41
